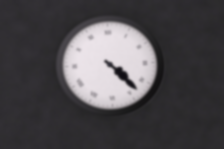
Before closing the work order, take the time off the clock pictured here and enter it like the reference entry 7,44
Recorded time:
4,23
